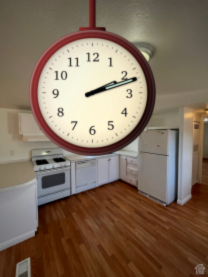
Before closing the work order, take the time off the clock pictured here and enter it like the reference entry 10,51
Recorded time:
2,12
